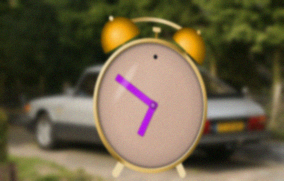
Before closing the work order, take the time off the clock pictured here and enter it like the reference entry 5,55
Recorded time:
6,50
